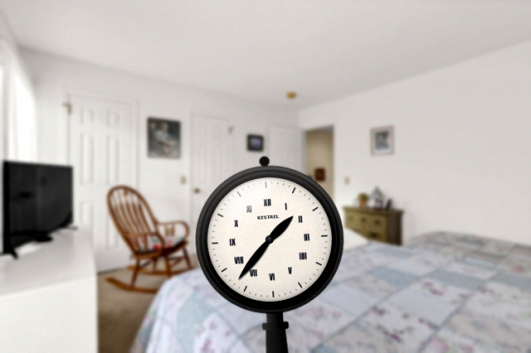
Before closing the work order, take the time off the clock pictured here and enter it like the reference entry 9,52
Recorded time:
1,37
